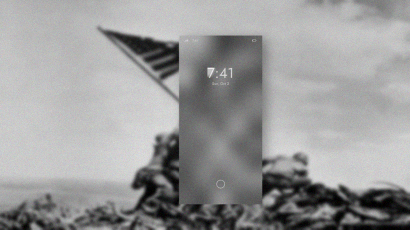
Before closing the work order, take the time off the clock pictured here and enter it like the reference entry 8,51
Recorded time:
7,41
